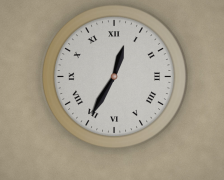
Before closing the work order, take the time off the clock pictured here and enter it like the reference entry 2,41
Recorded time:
12,35
